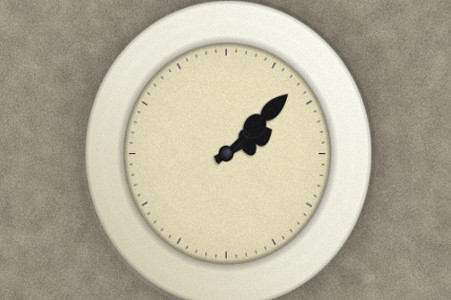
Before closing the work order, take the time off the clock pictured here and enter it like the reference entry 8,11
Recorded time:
2,08
